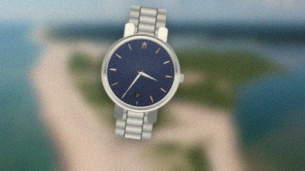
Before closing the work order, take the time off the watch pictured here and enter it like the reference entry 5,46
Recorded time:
3,35
